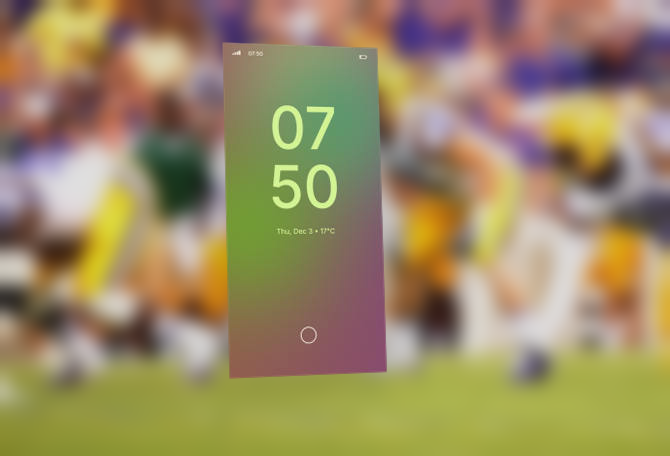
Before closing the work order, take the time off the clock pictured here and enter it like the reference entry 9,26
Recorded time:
7,50
